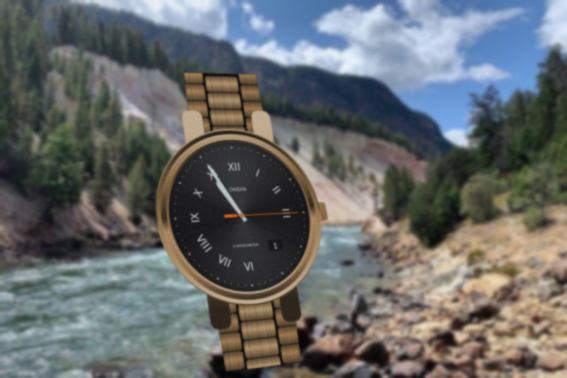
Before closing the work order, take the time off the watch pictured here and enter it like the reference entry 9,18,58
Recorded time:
10,55,15
